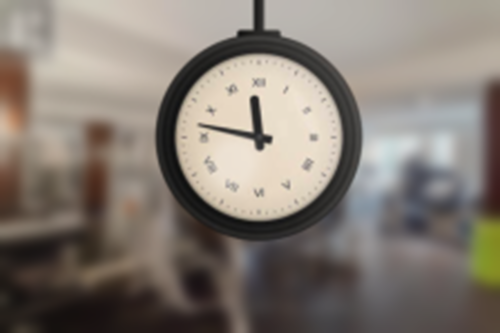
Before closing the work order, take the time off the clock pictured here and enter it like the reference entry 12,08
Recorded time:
11,47
